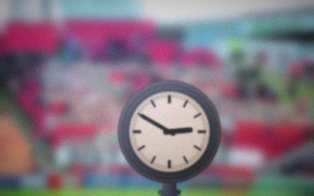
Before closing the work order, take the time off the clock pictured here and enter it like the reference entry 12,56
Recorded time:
2,50
